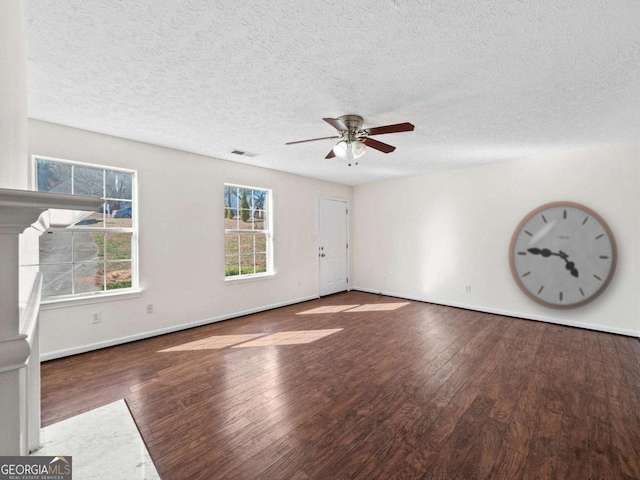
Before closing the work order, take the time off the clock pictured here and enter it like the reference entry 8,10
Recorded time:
4,46
